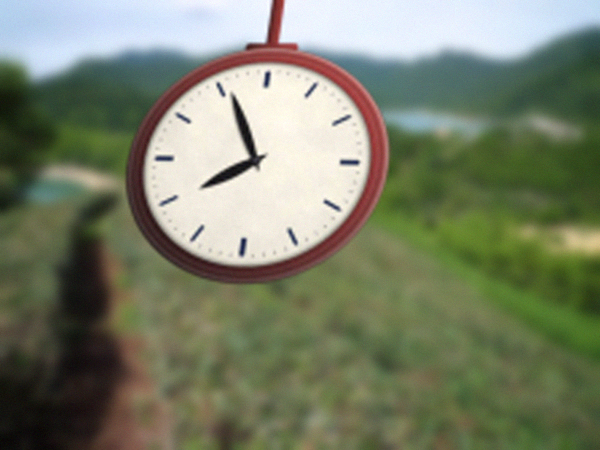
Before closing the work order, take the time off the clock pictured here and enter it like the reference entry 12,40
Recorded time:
7,56
